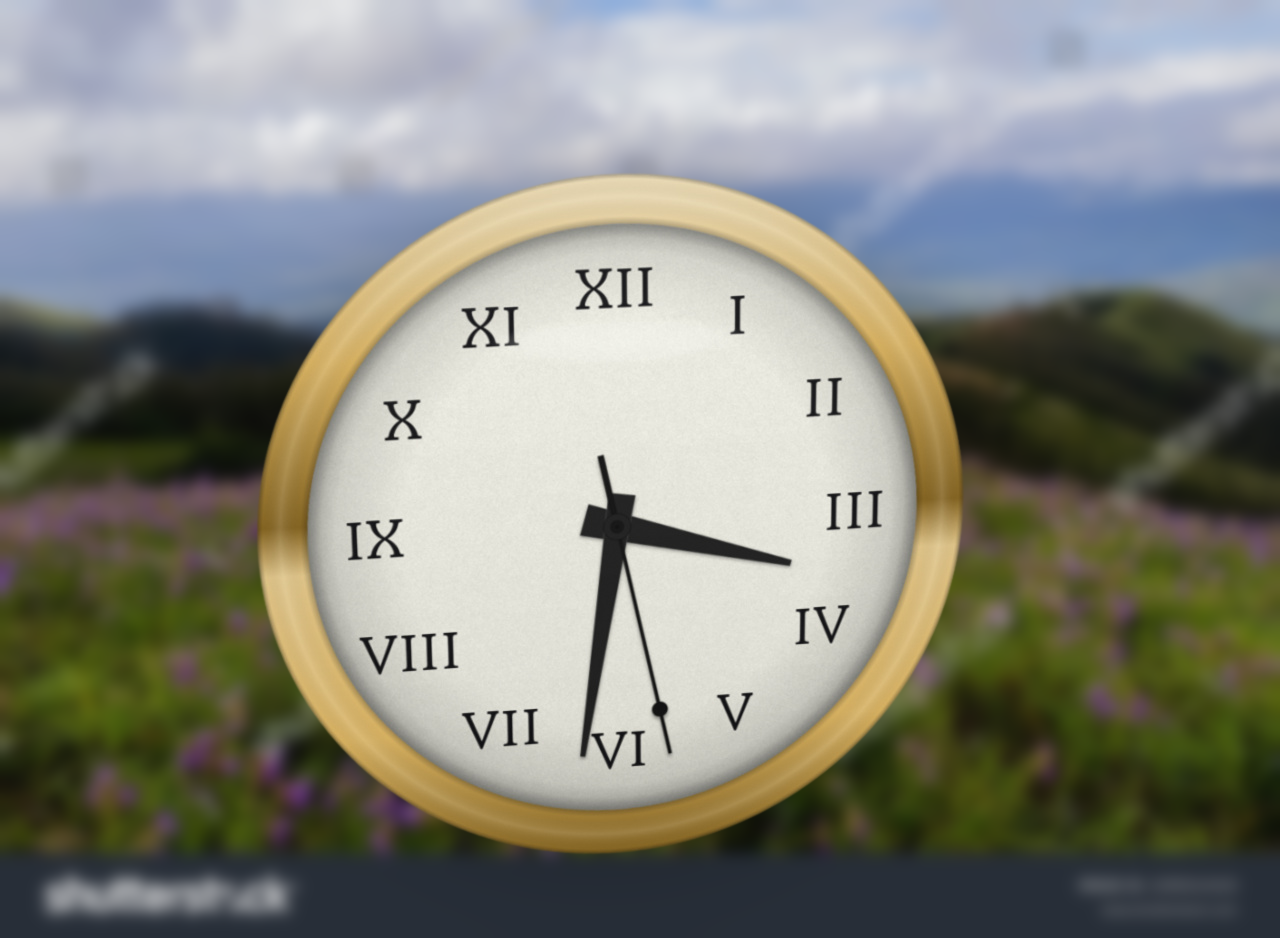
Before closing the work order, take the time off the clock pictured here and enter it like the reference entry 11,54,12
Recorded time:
3,31,28
